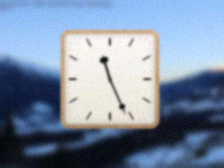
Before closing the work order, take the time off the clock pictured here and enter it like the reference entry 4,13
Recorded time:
11,26
